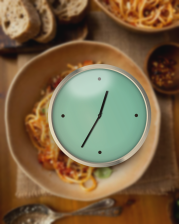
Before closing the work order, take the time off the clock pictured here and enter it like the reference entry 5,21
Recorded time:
12,35
